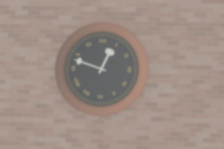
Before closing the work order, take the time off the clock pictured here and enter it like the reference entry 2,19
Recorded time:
12,48
